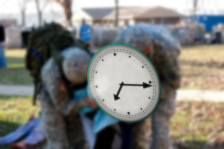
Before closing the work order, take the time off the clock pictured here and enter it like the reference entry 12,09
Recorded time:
7,16
